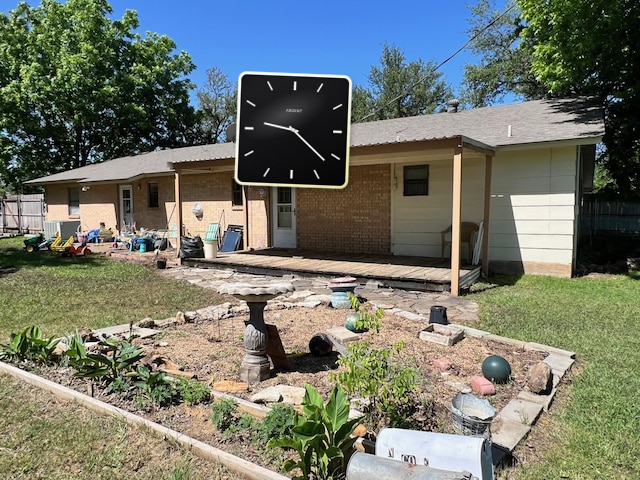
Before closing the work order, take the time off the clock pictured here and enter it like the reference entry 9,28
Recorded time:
9,22
